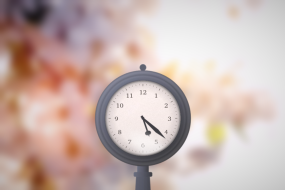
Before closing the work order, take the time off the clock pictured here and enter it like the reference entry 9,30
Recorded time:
5,22
